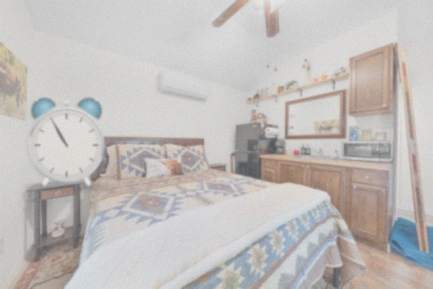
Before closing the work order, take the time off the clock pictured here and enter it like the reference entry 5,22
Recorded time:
10,55
